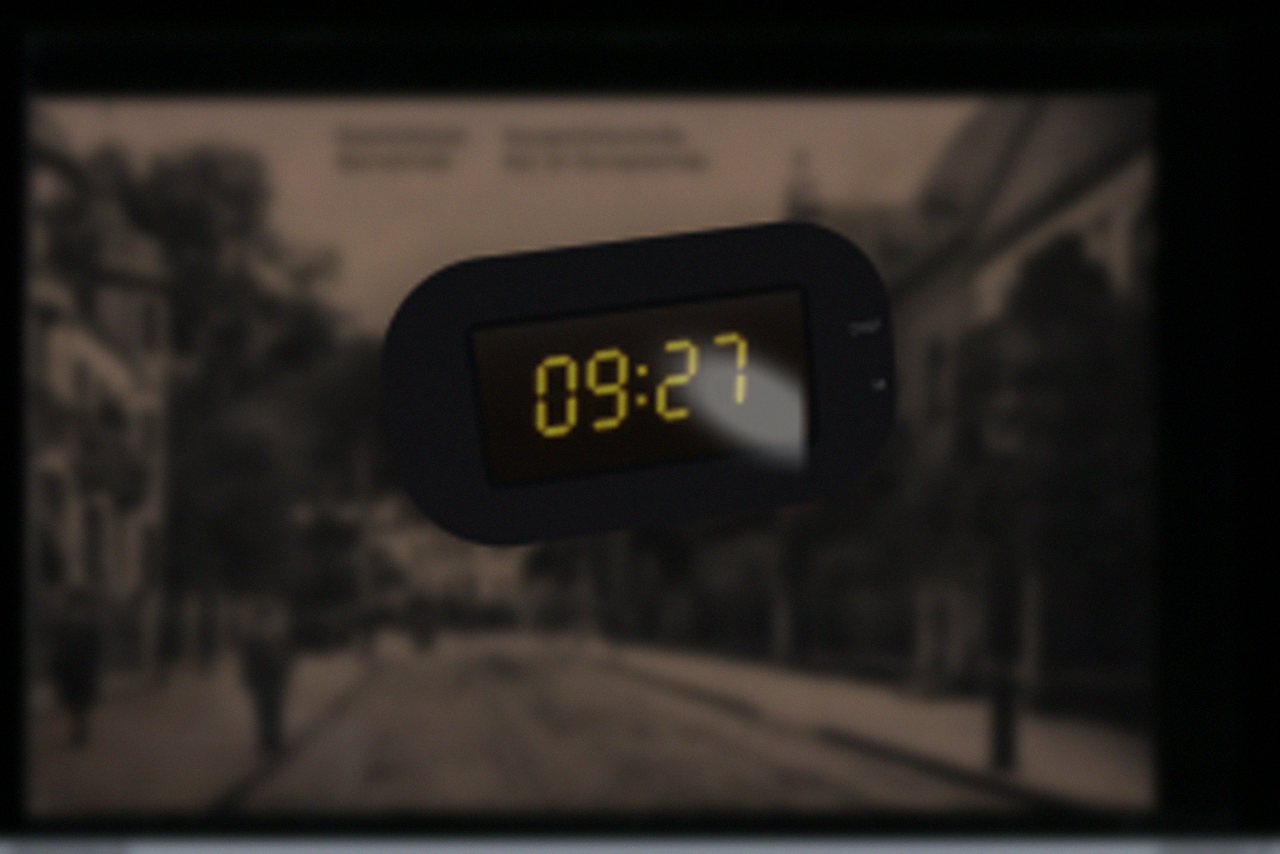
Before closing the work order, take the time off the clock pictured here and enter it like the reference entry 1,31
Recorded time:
9,27
